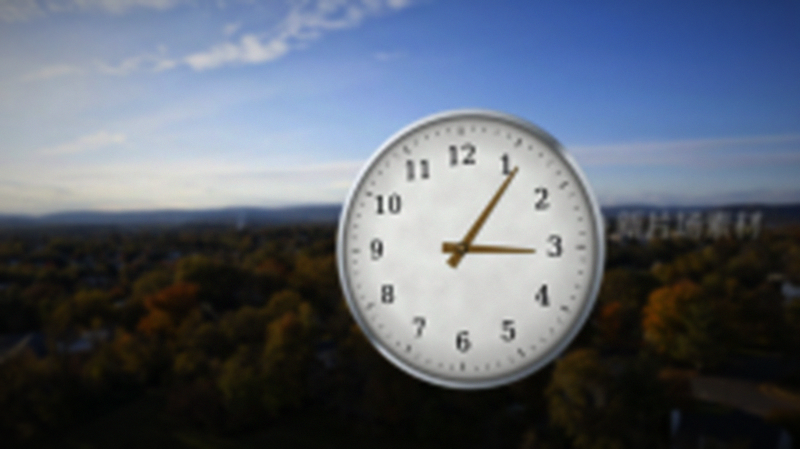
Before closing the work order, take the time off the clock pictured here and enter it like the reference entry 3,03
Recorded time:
3,06
